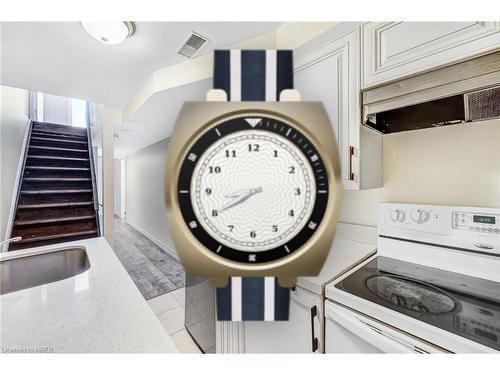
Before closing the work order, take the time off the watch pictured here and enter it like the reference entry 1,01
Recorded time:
8,40
